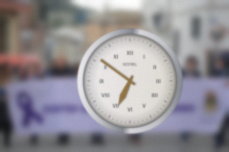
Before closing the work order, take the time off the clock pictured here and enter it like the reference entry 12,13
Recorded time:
6,51
